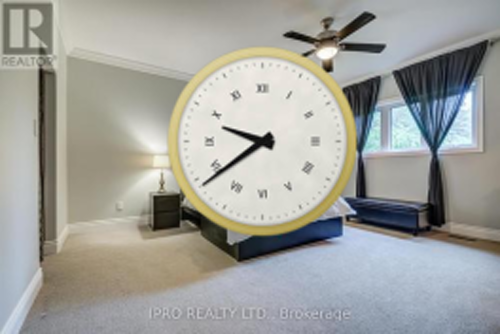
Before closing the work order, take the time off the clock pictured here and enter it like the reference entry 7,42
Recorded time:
9,39
